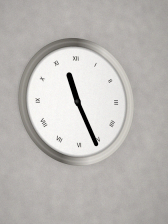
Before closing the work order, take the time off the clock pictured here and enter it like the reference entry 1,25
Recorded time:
11,26
